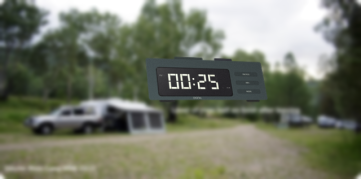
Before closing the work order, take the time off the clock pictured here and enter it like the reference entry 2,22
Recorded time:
0,25
